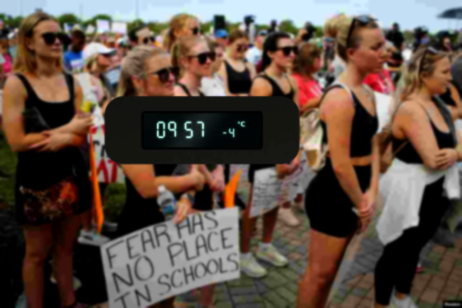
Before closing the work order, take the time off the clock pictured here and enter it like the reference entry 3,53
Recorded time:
9,57
